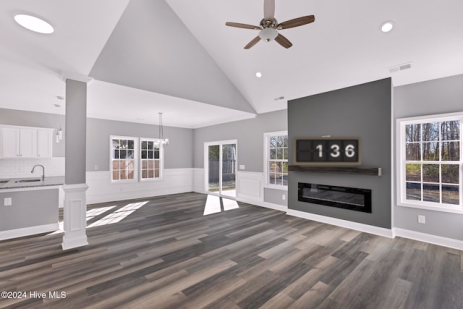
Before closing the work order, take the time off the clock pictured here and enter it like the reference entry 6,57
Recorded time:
1,36
